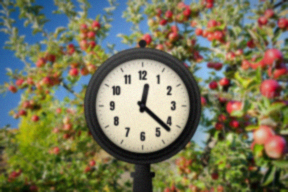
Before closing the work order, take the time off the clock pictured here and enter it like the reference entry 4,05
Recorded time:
12,22
